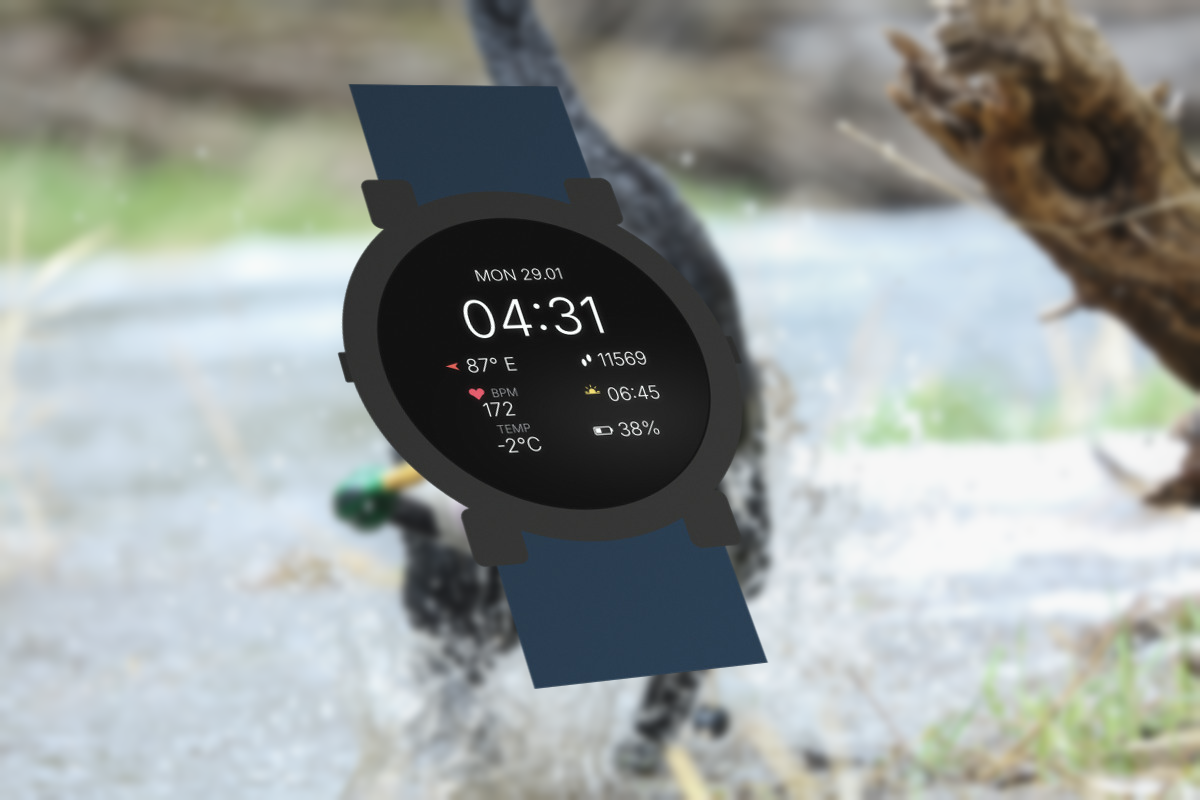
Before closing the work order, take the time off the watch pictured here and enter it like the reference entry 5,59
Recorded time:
4,31
